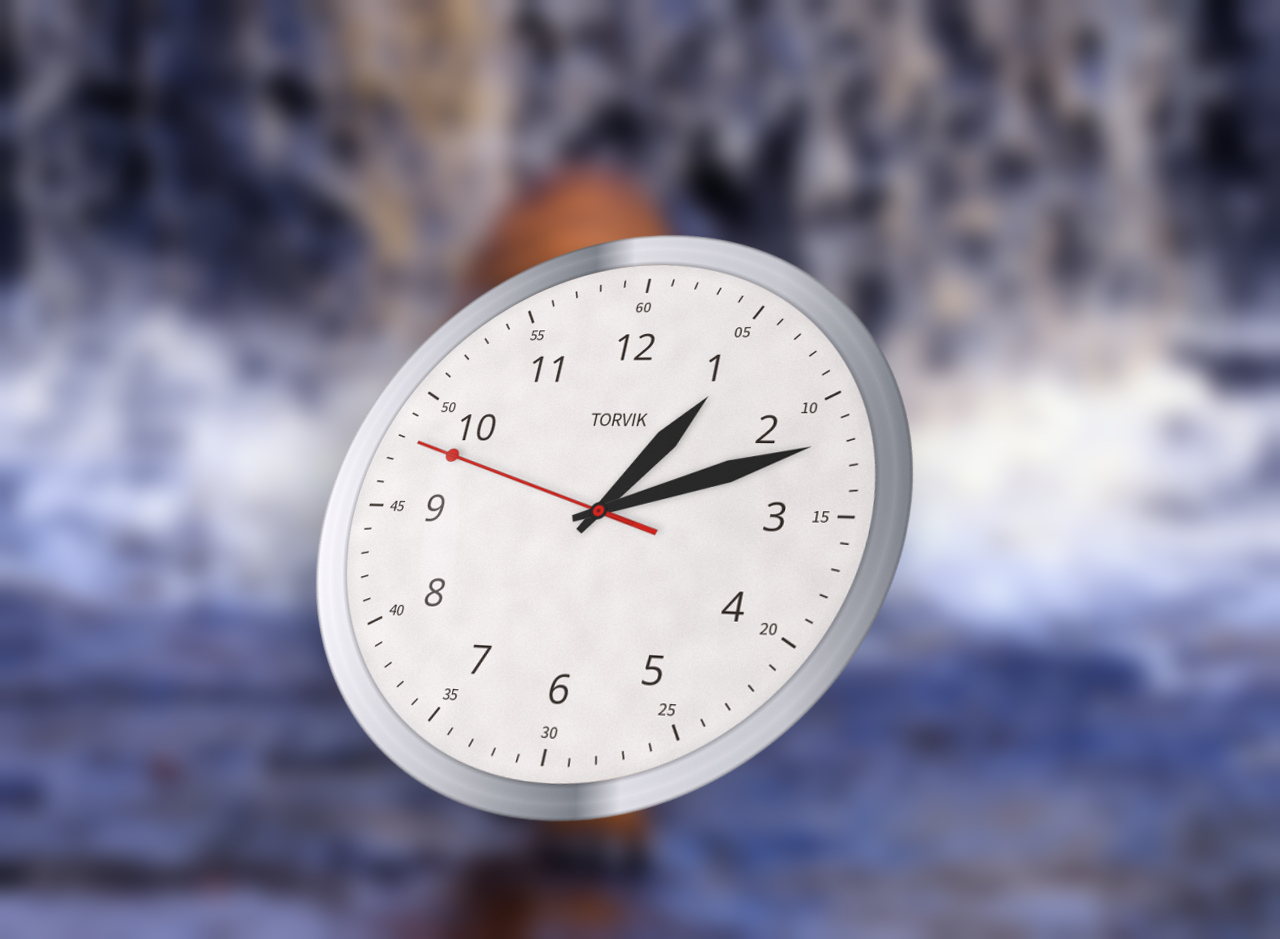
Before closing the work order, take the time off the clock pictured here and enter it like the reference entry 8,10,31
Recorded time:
1,11,48
